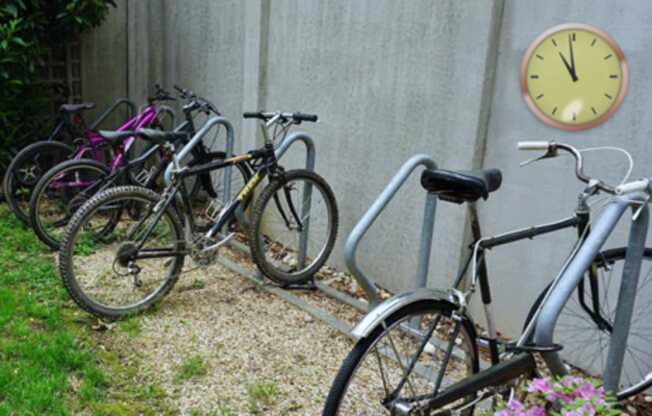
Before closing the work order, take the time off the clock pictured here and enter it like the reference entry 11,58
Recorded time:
10,59
